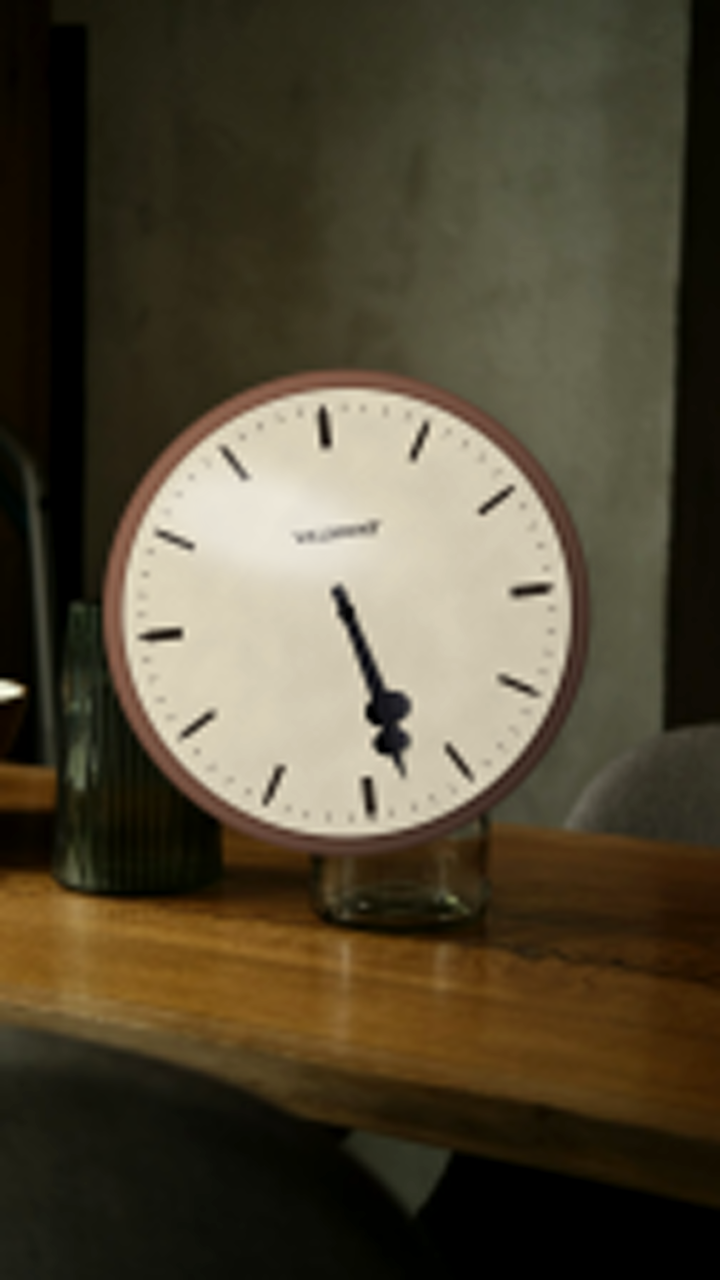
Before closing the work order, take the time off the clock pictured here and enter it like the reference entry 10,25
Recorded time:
5,28
